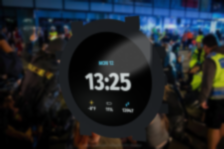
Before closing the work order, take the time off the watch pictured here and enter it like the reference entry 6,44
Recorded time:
13,25
